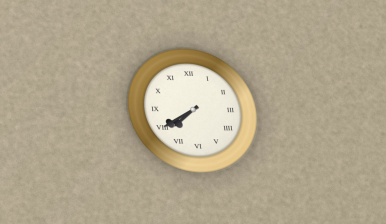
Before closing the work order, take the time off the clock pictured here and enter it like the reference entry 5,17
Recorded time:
7,40
